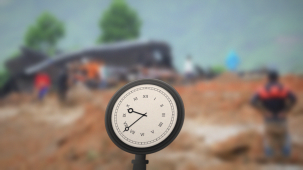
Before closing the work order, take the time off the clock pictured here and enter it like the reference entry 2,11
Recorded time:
9,38
